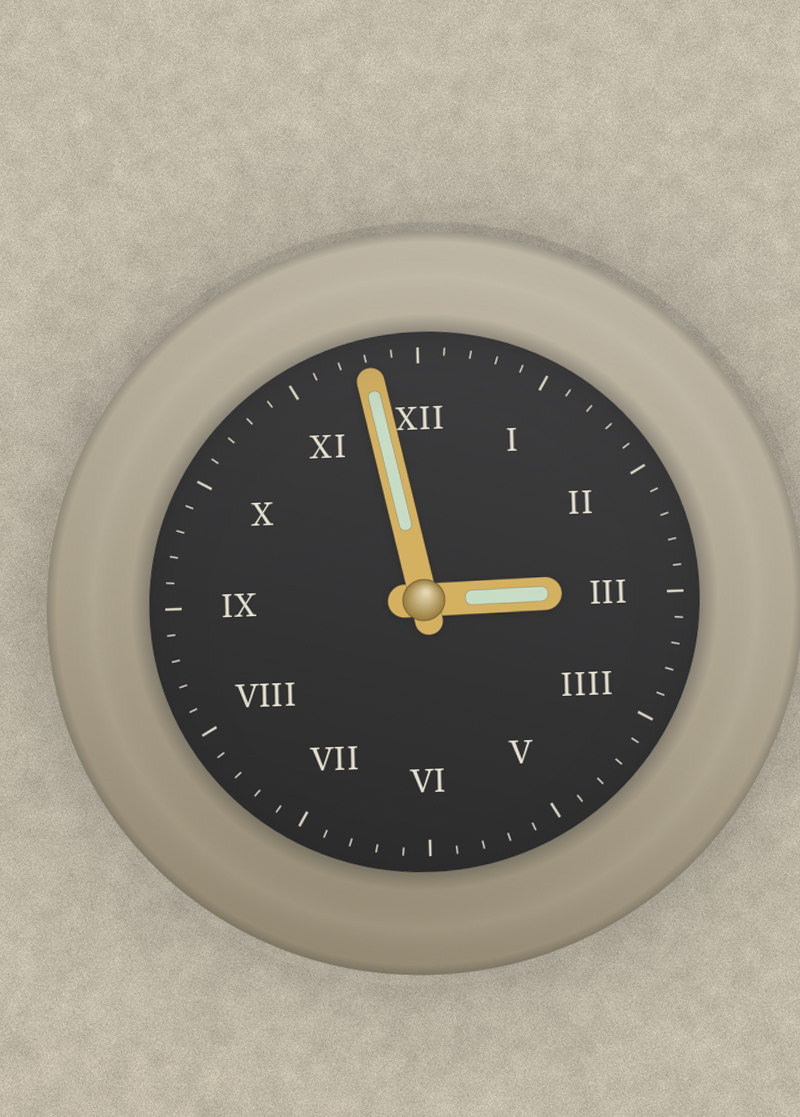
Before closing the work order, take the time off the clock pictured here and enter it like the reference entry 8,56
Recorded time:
2,58
